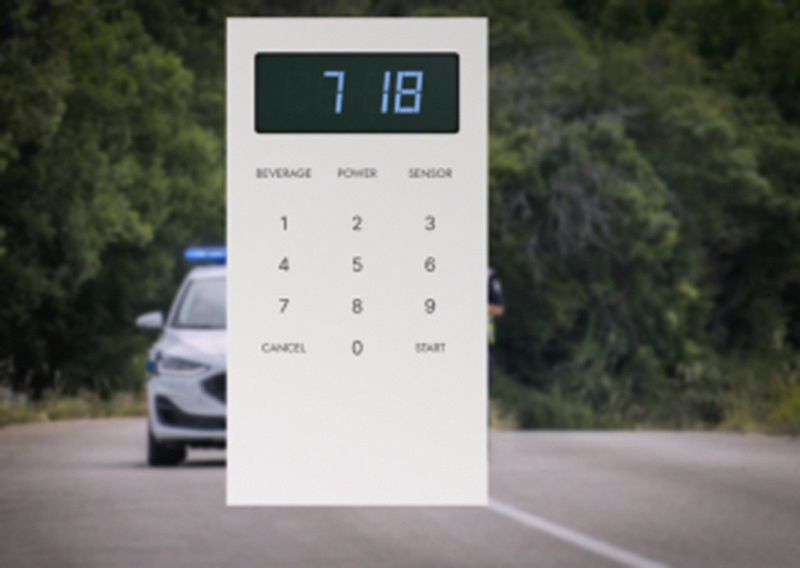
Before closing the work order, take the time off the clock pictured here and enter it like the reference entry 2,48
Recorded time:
7,18
